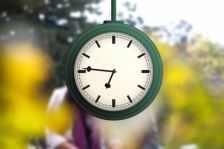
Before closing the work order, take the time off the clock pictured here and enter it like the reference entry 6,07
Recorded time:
6,46
